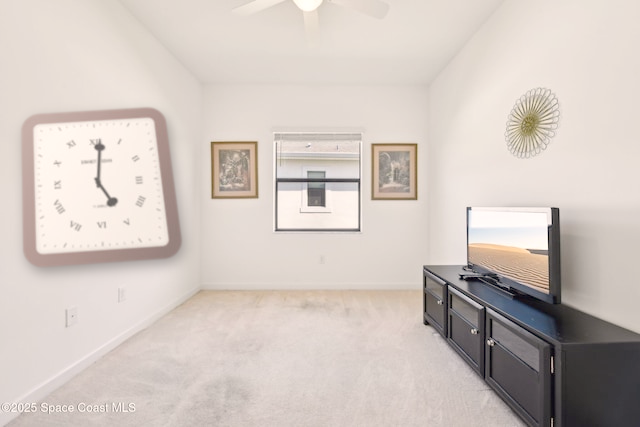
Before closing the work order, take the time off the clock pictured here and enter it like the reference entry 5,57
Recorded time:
5,01
